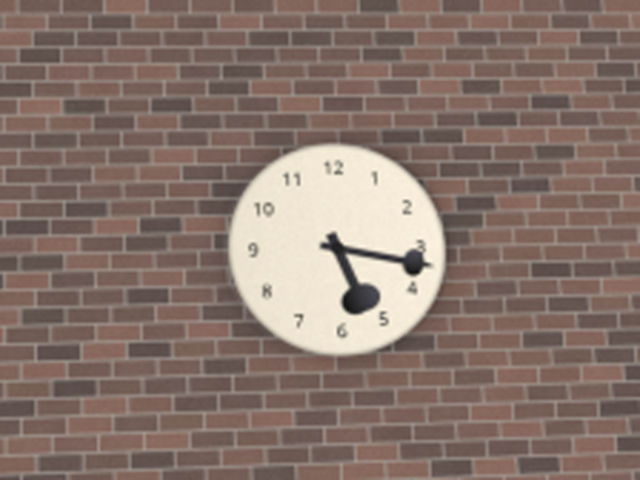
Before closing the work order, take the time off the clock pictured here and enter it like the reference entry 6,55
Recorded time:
5,17
